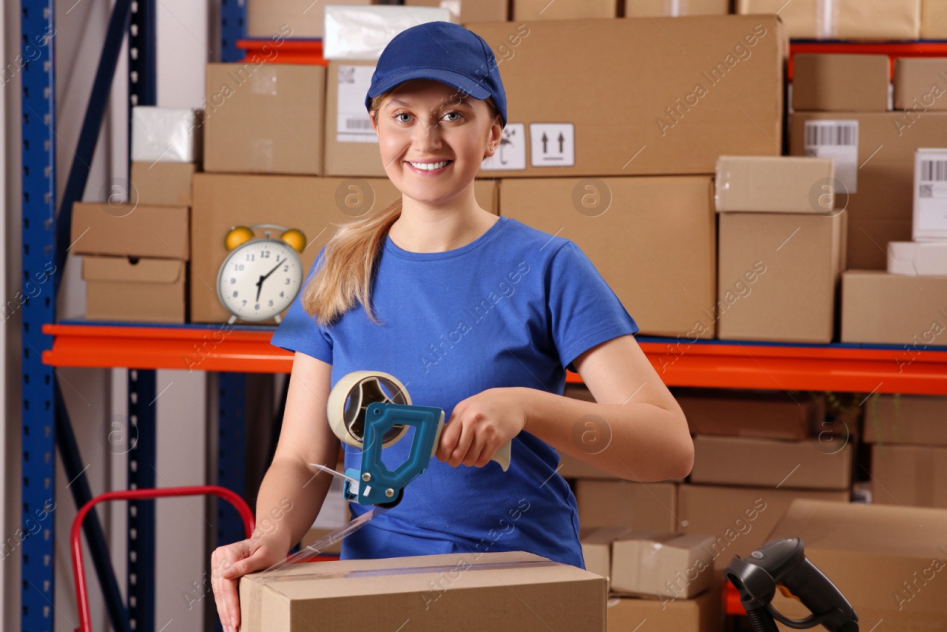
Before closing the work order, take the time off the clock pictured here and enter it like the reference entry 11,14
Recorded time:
6,07
